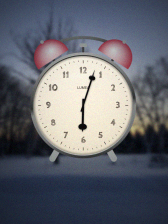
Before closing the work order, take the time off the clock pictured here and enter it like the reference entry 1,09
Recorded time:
6,03
